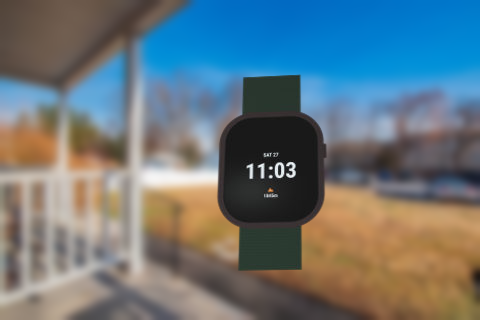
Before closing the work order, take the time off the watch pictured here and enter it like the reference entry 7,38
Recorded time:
11,03
